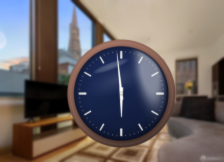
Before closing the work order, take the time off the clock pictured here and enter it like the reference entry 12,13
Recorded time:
5,59
